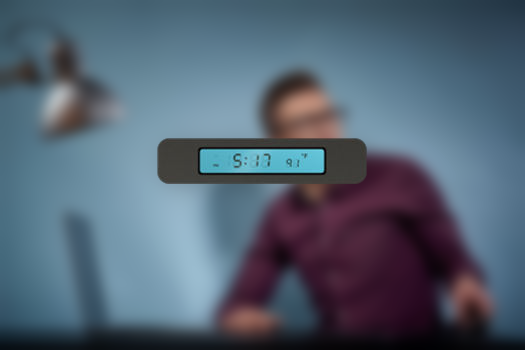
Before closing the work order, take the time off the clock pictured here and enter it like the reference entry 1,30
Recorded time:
5,17
